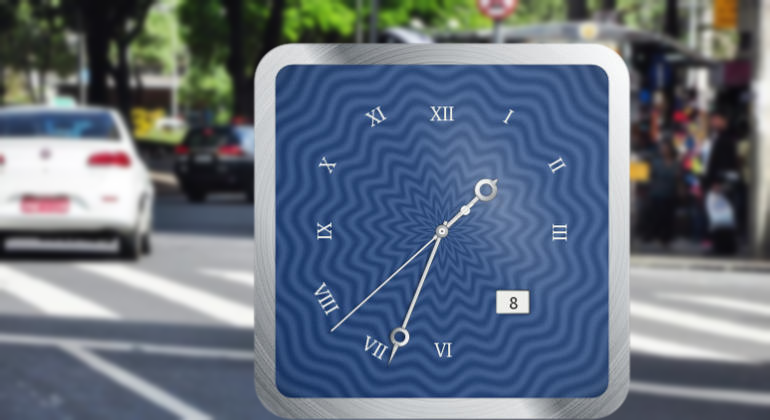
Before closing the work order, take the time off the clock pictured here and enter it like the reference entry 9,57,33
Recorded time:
1,33,38
